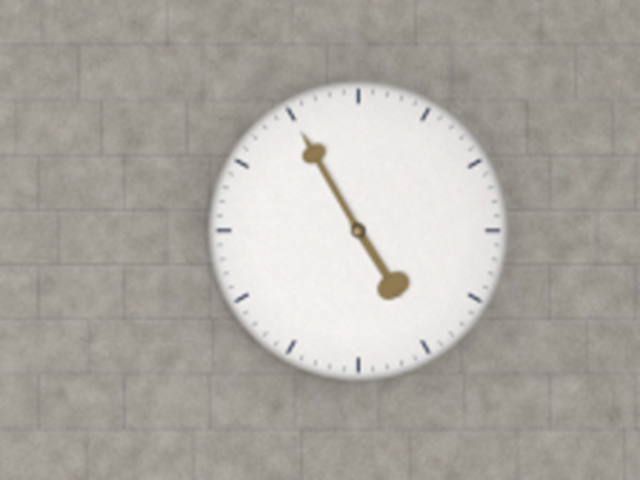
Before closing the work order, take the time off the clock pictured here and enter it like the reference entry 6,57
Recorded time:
4,55
